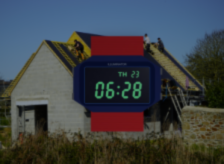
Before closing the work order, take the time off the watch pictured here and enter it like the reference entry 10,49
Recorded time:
6,28
